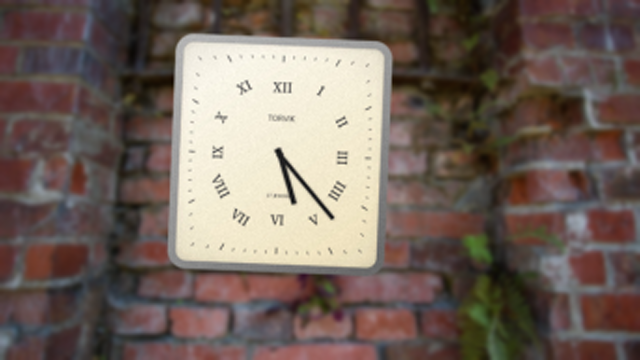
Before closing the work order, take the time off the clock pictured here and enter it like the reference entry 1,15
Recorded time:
5,23
